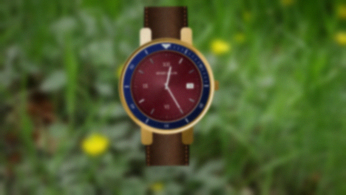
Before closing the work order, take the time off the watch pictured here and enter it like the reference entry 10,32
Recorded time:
12,25
